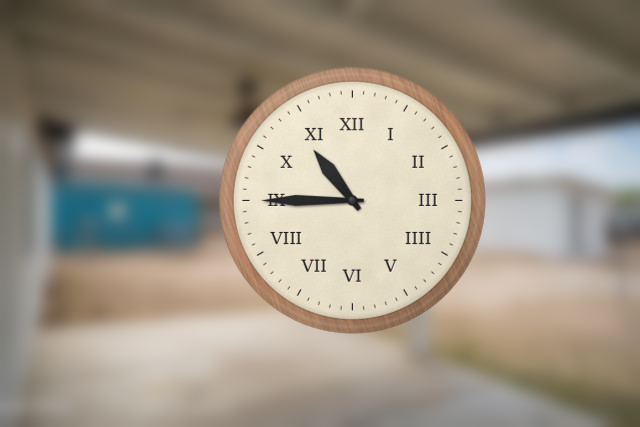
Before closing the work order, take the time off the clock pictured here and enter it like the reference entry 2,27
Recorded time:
10,45
